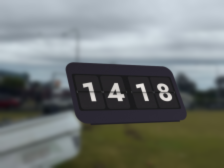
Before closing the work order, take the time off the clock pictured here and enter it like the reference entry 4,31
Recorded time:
14,18
